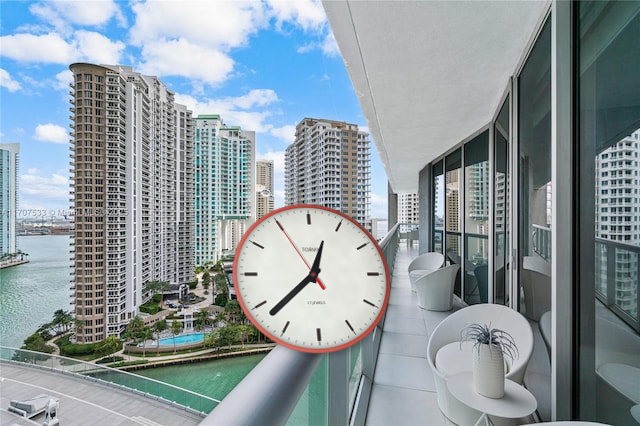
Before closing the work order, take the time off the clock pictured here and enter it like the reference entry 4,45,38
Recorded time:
12,37,55
